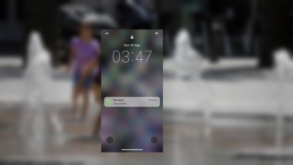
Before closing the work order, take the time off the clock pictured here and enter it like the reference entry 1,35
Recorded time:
3,47
